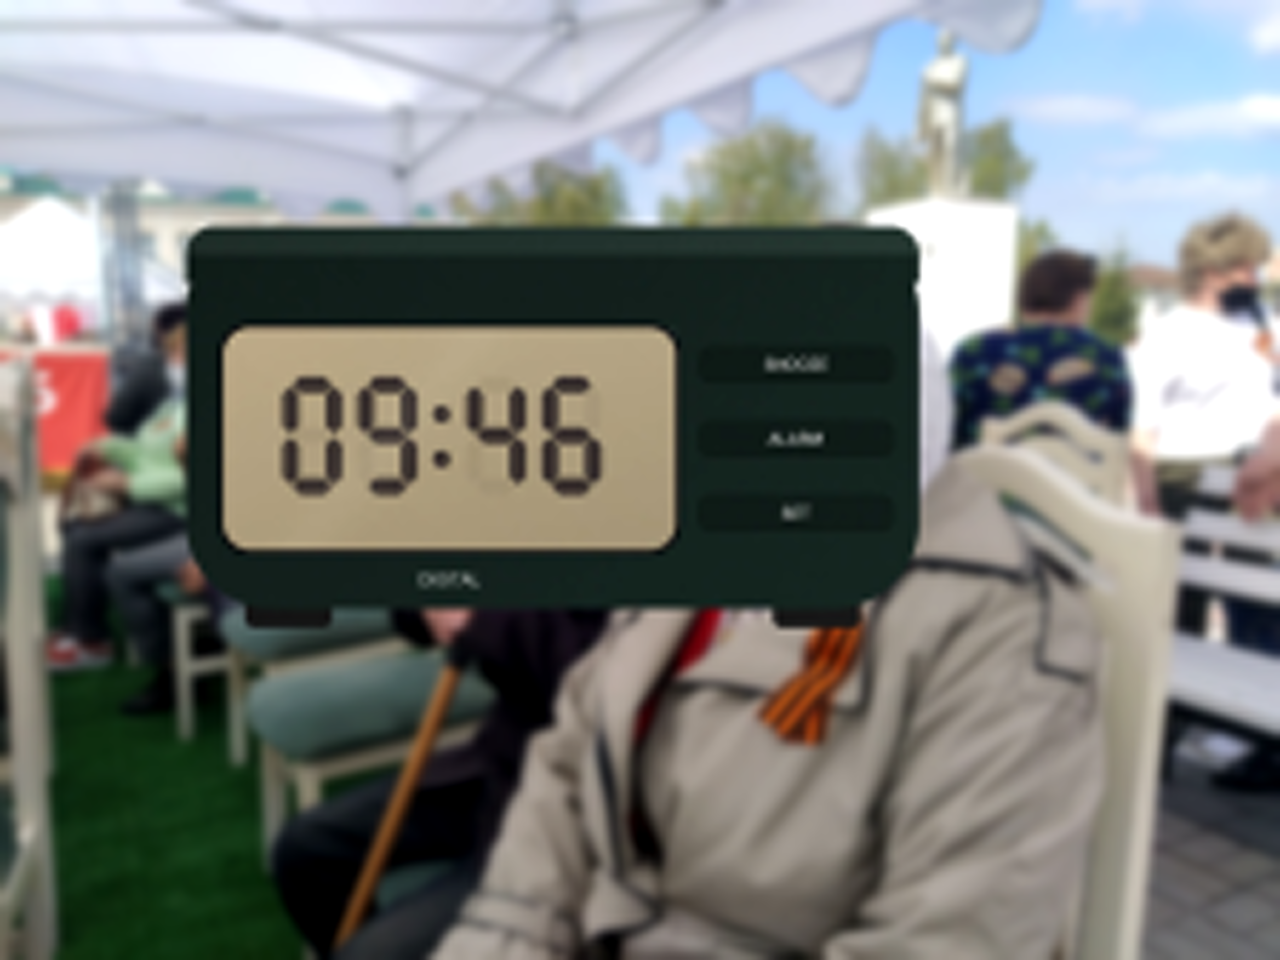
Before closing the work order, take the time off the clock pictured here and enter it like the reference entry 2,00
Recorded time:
9,46
